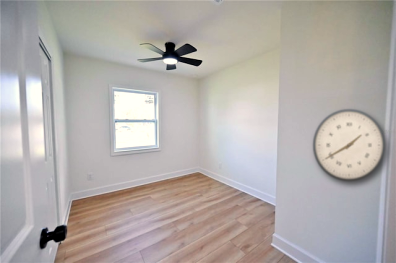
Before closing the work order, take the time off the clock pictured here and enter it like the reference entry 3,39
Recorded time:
1,40
